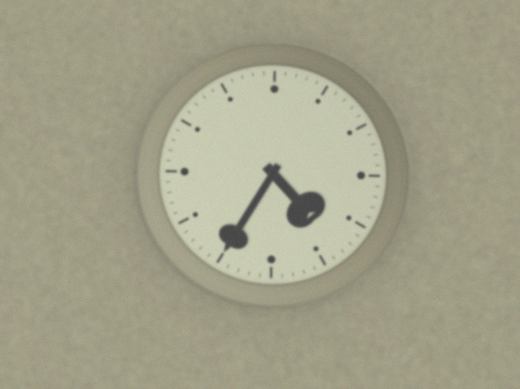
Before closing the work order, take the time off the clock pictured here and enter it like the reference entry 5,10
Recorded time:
4,35
